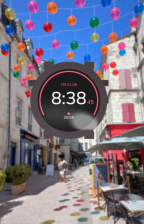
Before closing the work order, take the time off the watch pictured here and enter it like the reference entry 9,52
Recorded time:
8,38
